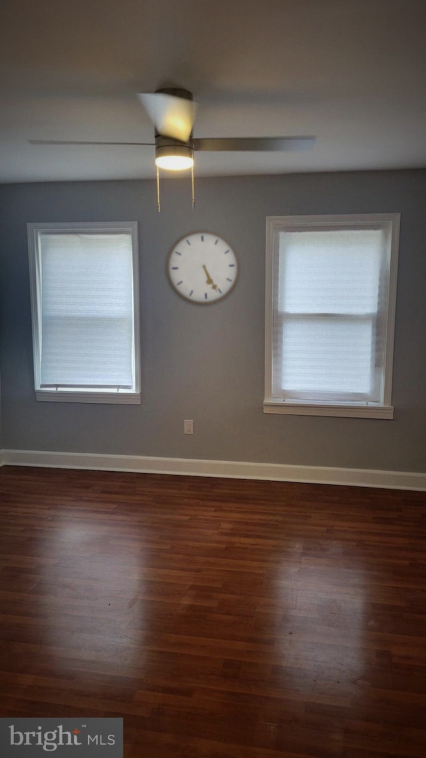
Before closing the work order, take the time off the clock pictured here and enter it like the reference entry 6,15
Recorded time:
5,26
